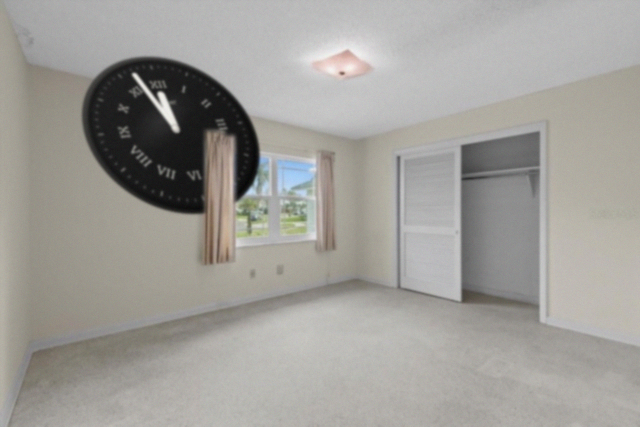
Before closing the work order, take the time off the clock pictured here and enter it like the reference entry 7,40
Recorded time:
11,57
